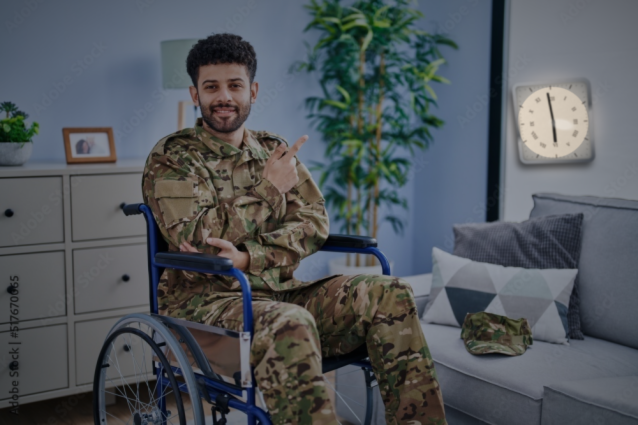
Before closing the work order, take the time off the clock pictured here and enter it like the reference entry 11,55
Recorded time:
5,59
